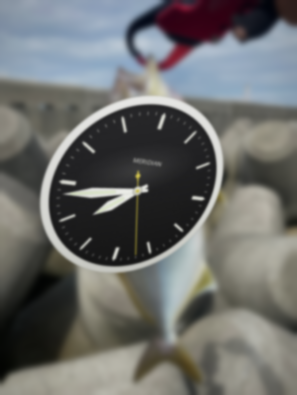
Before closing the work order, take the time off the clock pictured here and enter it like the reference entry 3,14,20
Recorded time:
7,43,27
